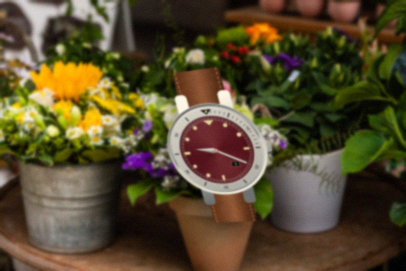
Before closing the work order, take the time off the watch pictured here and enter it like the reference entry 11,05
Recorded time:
9,20
